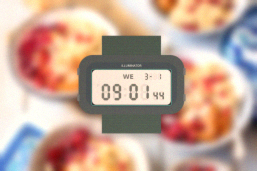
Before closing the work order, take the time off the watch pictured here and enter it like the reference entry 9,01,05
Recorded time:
9,01,44
